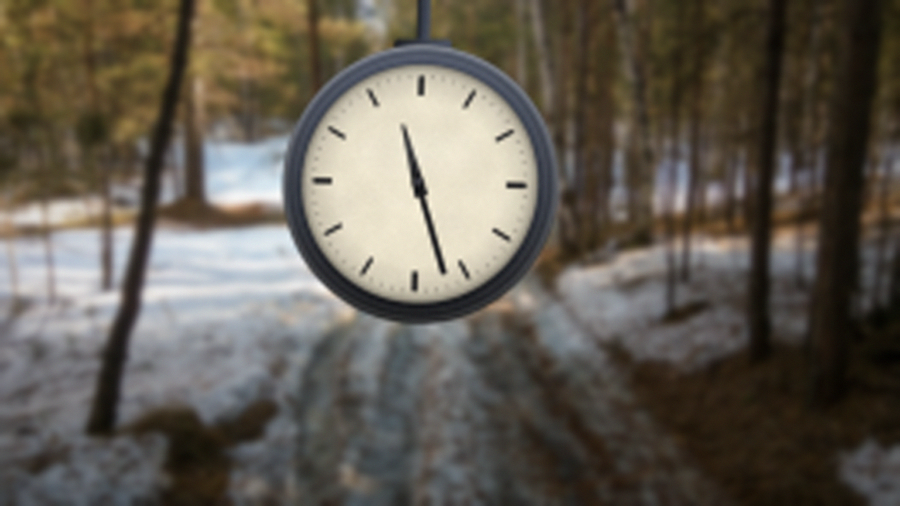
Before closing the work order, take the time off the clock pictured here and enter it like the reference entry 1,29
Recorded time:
11,27
